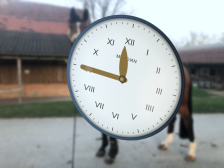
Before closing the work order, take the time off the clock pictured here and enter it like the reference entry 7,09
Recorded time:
11,45
